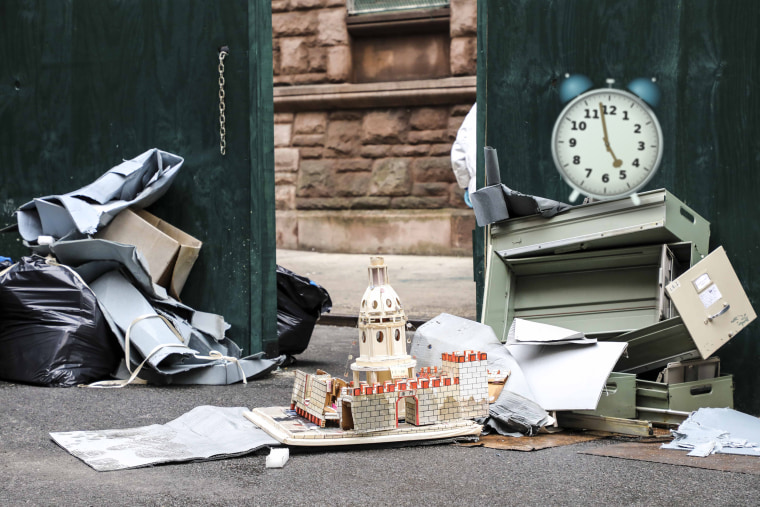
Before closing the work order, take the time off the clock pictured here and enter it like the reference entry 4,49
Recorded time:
4,58
